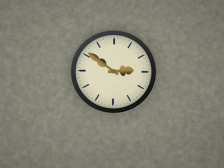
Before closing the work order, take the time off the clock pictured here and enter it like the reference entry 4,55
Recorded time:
2,51
